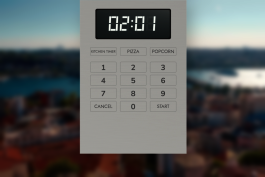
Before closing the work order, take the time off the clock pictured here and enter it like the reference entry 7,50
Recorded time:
2,01
